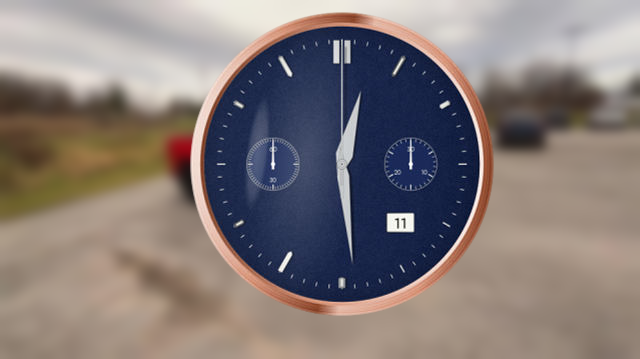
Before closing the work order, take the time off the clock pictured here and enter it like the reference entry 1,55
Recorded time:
12,29
